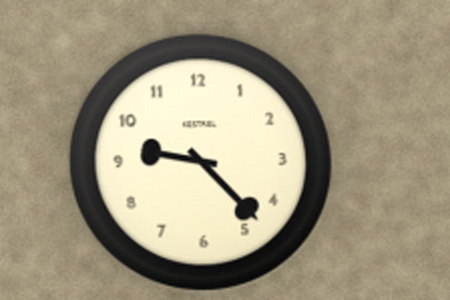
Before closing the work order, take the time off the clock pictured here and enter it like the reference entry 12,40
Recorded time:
9,23
